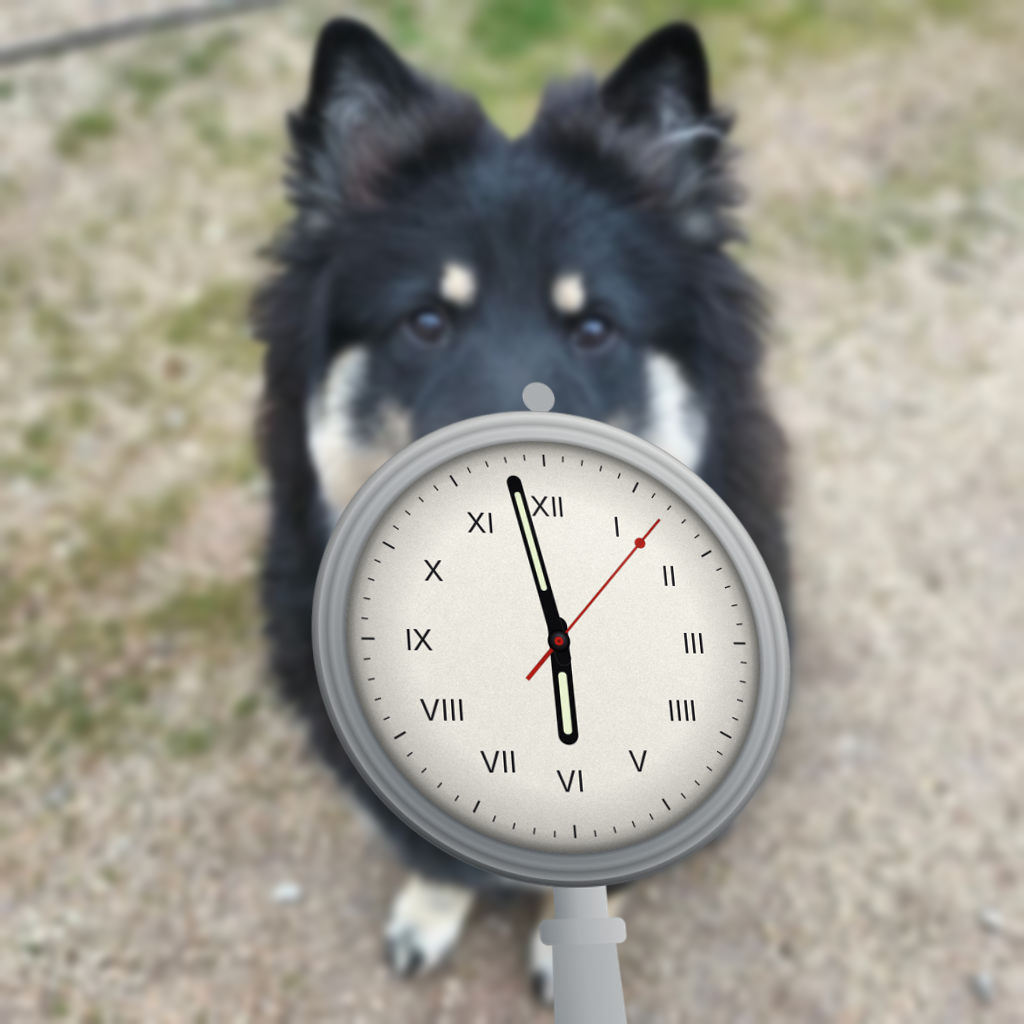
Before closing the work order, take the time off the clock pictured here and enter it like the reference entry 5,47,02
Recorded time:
5,58,07
